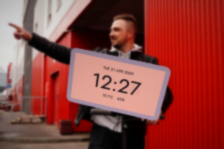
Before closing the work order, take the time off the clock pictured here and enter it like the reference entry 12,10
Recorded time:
12,27
